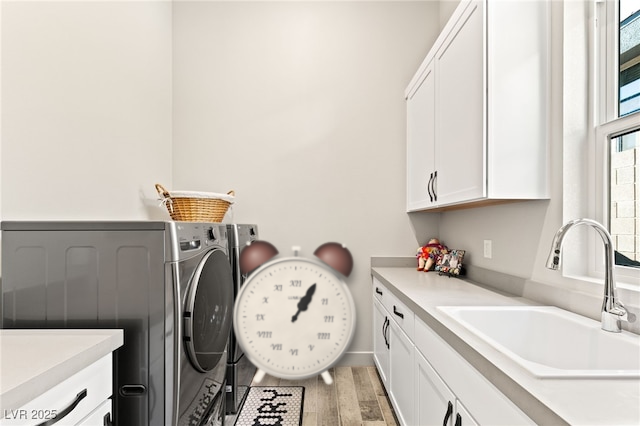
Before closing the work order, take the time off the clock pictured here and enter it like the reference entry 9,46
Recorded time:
1,05
